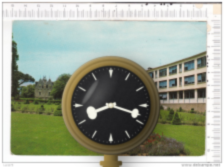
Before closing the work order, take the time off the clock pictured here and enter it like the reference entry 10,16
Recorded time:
8,18
